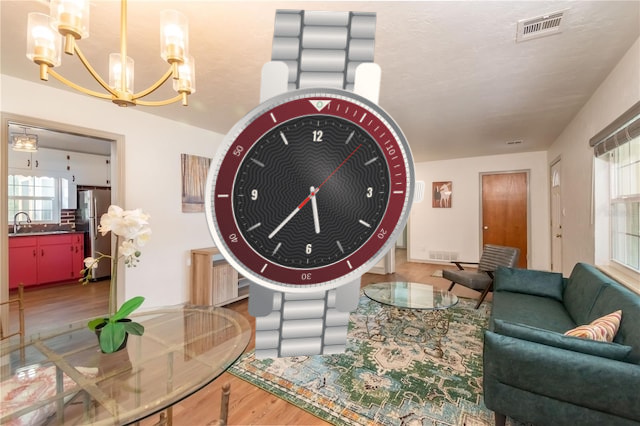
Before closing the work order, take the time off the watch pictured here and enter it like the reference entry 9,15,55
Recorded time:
5,37,07
